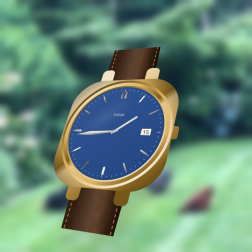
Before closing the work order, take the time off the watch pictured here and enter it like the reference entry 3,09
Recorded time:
1,44
